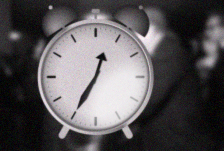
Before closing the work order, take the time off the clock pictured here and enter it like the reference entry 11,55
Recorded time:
12,35
